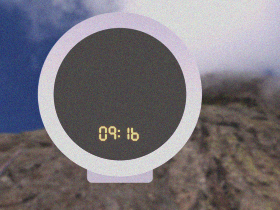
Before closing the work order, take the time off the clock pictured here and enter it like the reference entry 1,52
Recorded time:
9,16
